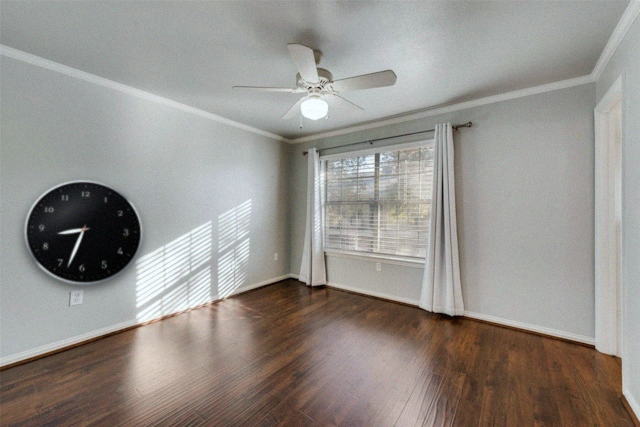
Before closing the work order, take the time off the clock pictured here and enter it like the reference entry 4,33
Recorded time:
8,33
